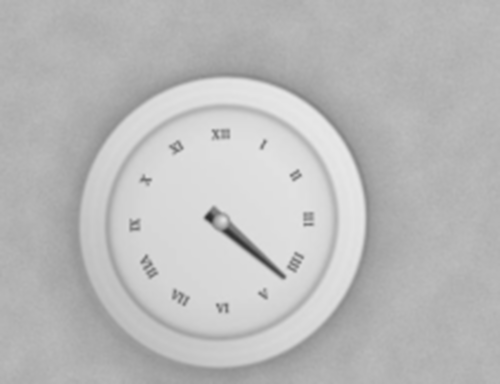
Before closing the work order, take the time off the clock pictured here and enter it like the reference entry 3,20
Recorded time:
4,22
